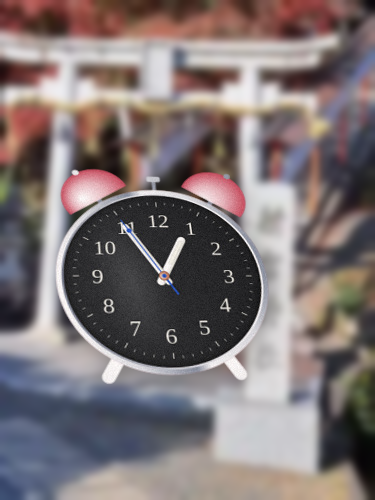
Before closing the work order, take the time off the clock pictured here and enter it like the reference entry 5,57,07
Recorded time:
12,54,55
